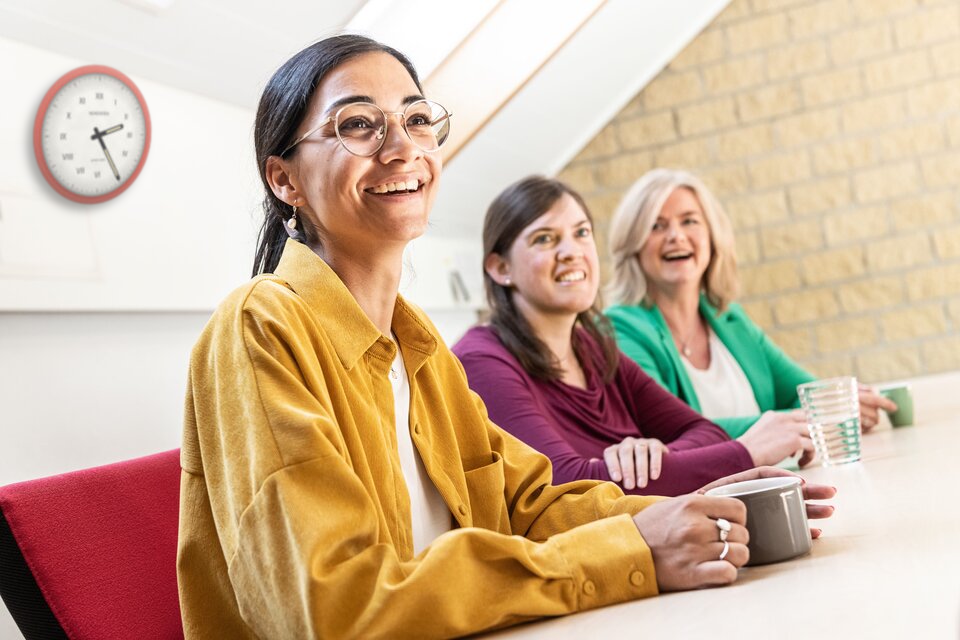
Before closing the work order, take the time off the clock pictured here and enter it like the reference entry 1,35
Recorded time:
2,25
